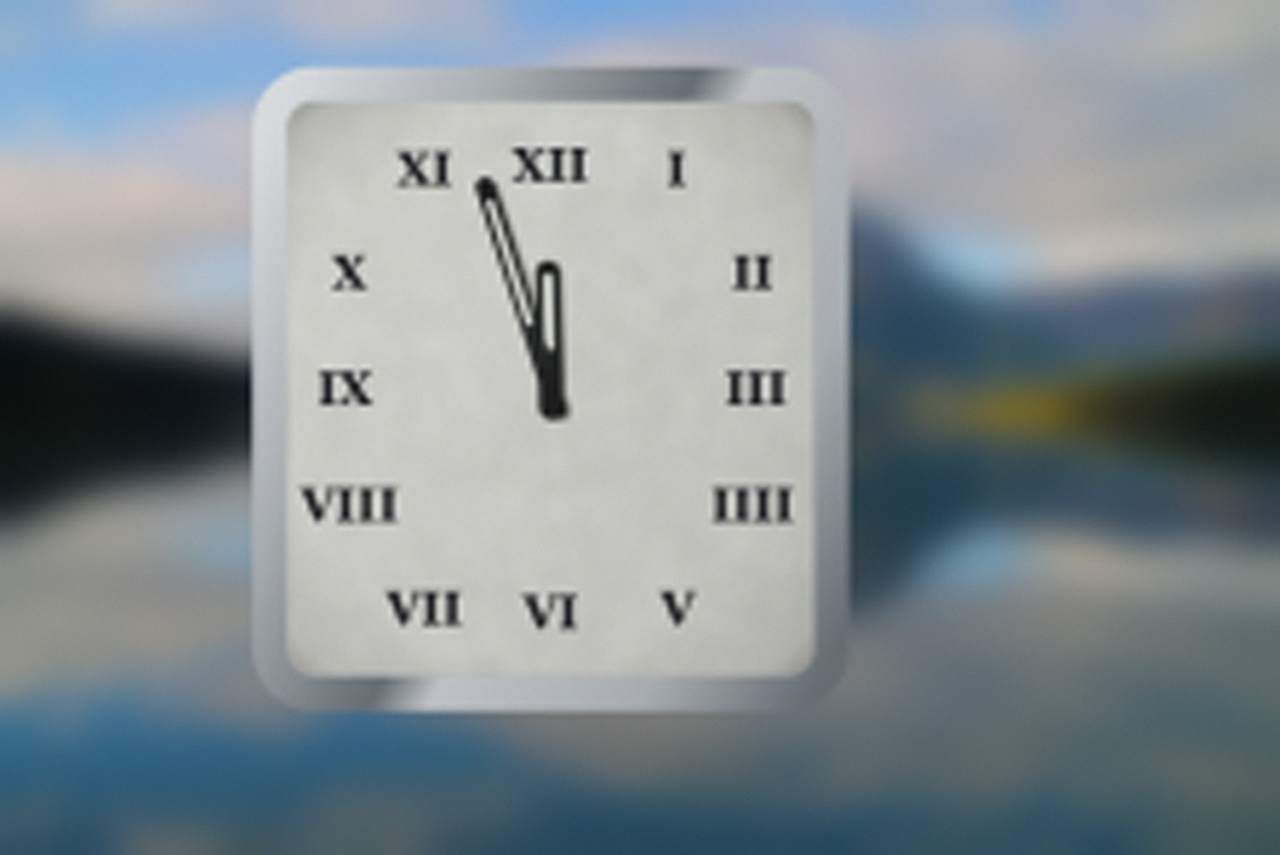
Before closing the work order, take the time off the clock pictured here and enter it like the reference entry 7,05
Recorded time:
11,57
